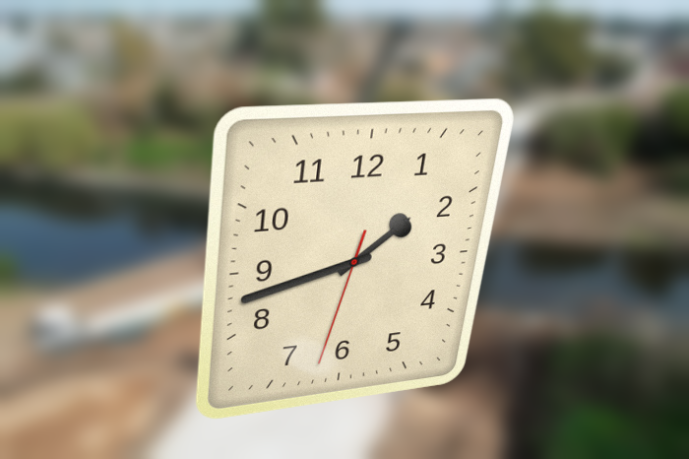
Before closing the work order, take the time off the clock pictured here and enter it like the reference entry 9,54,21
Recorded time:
1,42,32
